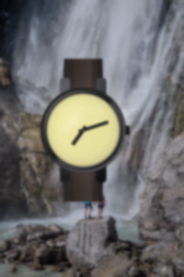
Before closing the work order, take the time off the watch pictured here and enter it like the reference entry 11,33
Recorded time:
7,12
